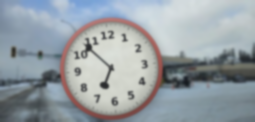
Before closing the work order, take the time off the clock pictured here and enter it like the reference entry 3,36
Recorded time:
6,53
